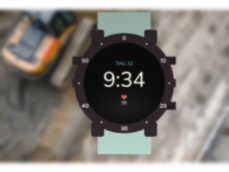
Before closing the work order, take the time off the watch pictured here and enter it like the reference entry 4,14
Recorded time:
9,34
